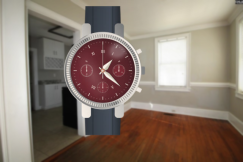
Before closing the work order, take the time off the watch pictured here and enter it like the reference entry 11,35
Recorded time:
1,22
